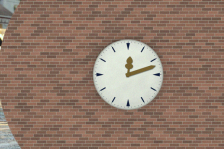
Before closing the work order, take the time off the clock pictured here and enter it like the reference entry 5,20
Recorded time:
12,12
